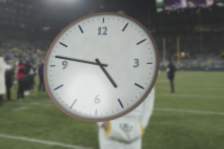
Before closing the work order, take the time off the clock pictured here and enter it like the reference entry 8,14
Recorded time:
4,47
